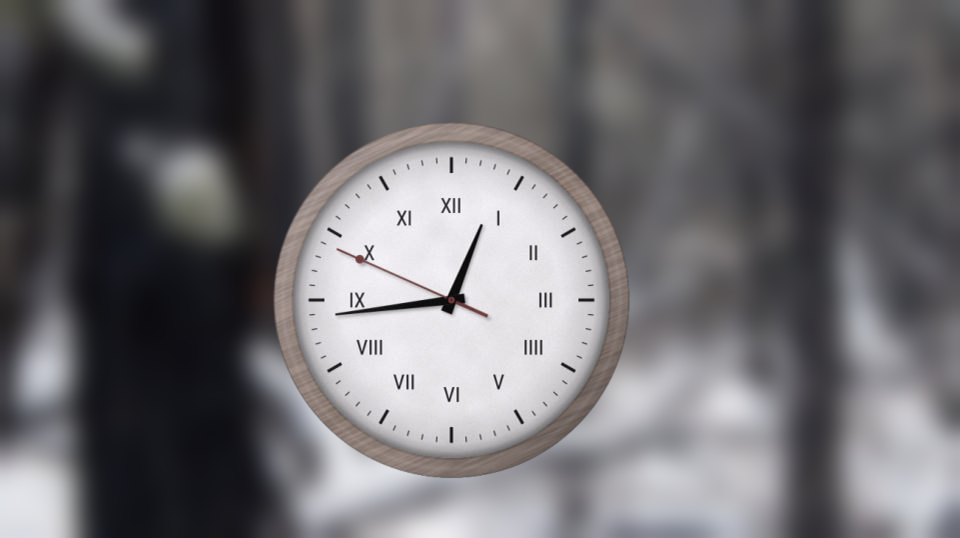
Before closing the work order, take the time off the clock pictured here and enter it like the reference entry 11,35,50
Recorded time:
12,43,49
